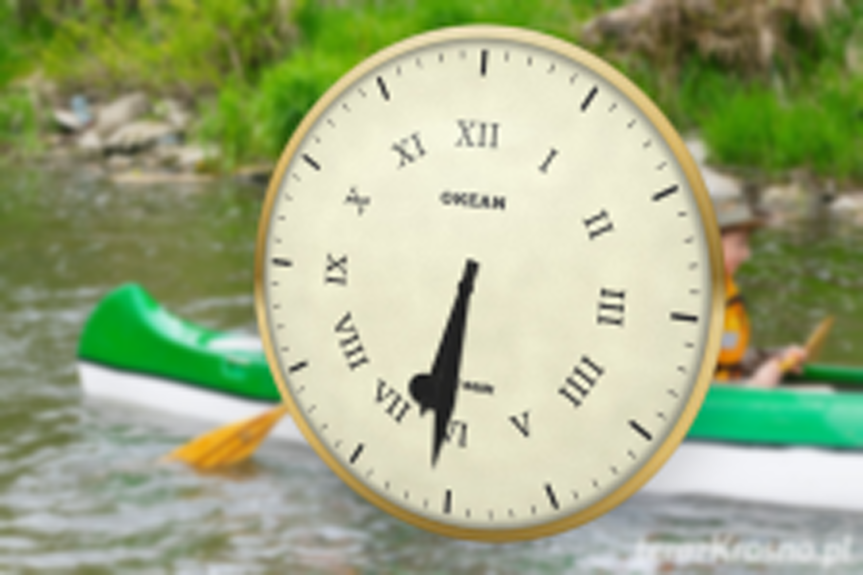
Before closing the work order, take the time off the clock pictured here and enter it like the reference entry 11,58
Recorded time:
6,31
